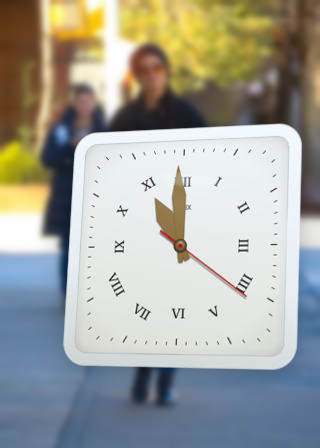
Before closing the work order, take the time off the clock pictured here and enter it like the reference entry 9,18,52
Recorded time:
10,59,21
